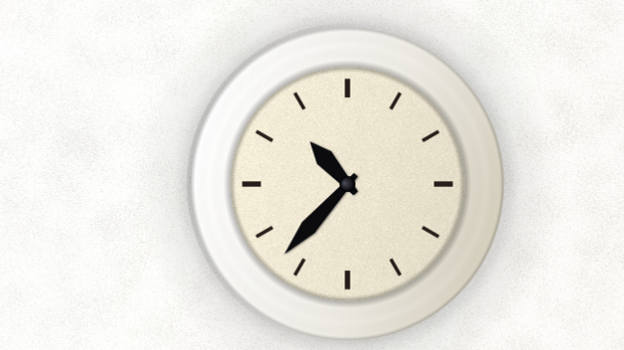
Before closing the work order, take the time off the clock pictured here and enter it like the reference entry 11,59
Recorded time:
10,37
